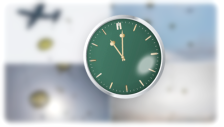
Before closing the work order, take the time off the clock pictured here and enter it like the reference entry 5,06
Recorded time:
11,01
